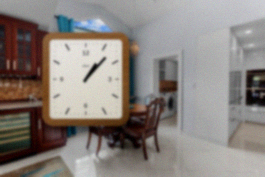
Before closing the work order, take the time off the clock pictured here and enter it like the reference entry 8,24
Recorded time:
1,07
